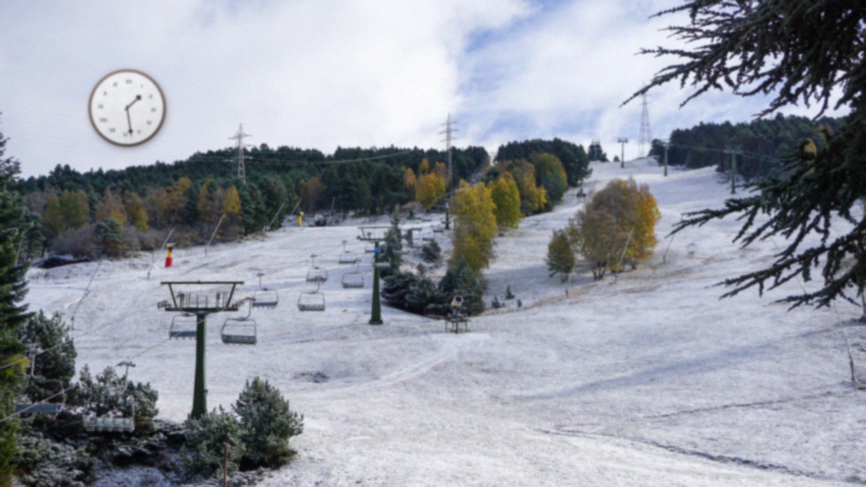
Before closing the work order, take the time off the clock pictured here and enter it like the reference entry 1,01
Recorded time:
1,28
